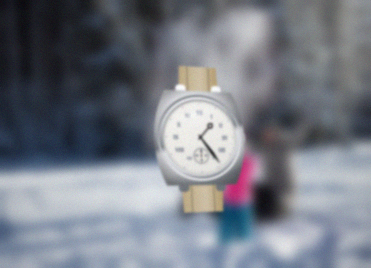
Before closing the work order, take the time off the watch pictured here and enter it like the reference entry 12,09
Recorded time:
1,24
